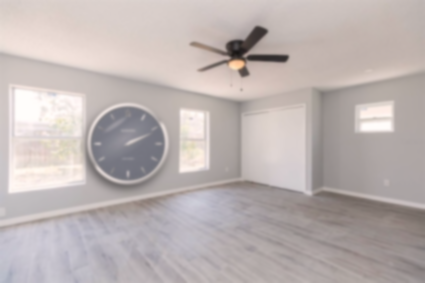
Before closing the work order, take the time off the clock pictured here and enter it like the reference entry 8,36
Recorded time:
2,11
